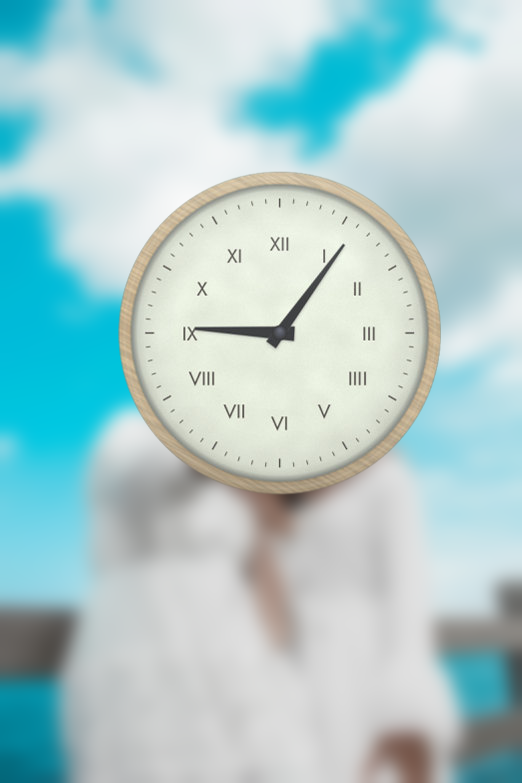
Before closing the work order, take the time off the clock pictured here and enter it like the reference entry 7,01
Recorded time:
9,06
